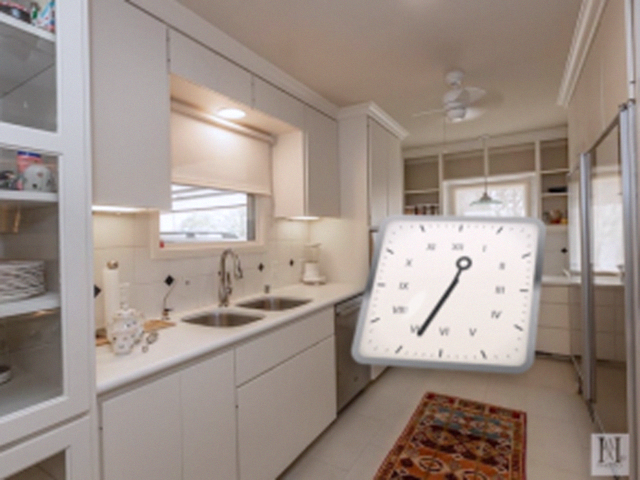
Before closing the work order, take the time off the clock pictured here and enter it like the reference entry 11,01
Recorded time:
12,34
